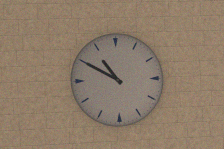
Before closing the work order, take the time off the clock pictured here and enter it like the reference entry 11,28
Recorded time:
10,50
